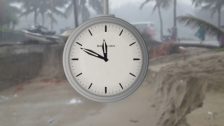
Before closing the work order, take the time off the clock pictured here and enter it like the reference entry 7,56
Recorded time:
11,49
